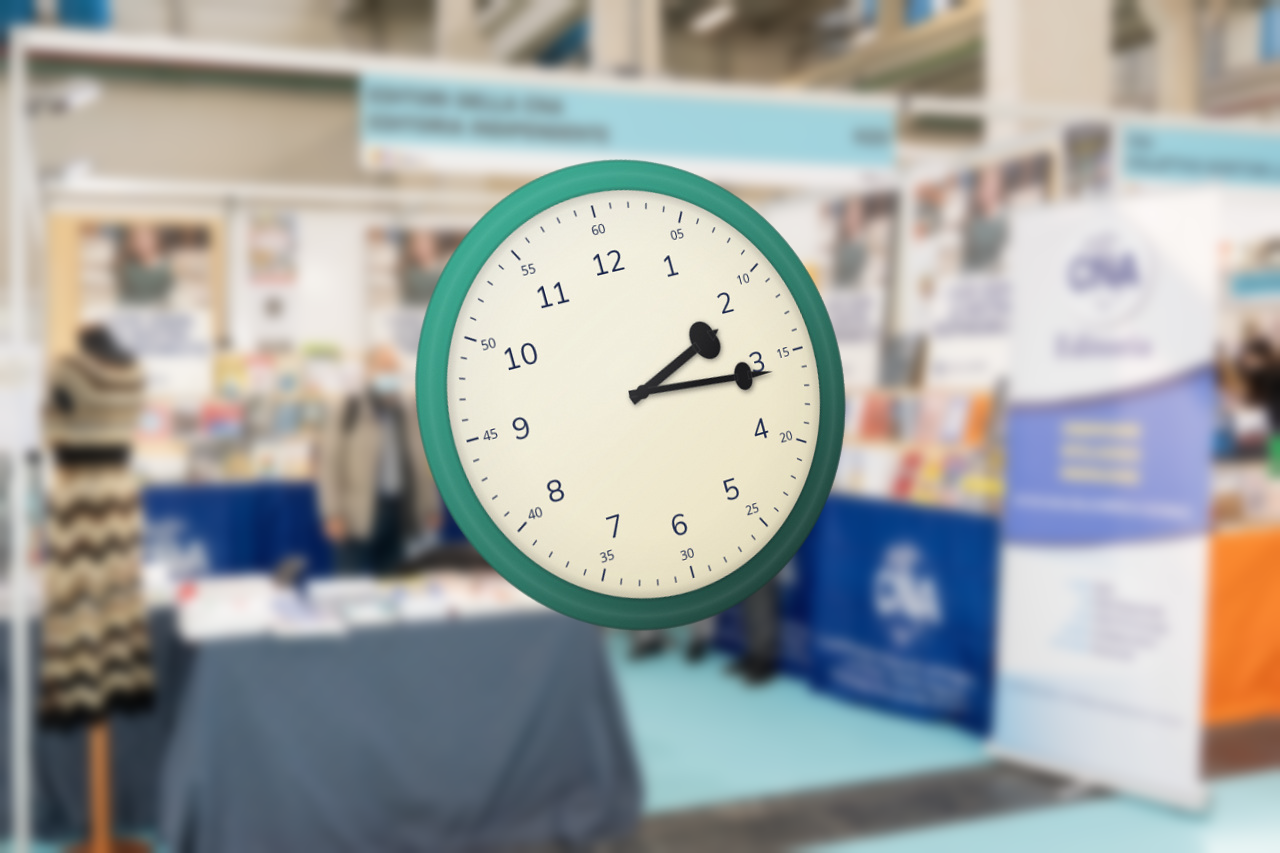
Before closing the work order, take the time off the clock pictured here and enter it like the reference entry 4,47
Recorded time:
2,16
